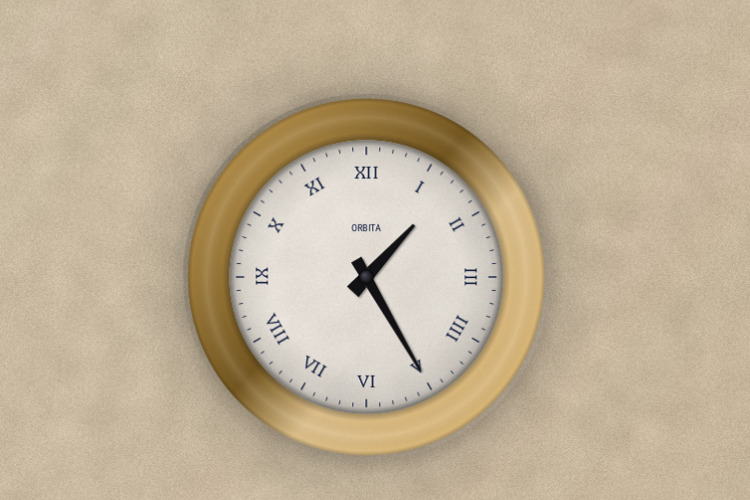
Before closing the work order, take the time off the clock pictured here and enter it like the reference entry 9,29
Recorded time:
1,25
